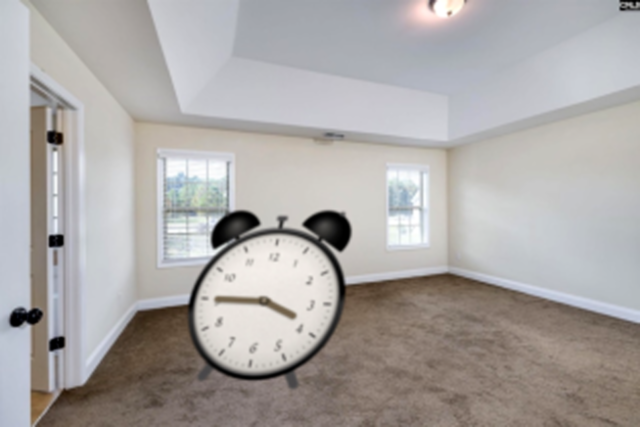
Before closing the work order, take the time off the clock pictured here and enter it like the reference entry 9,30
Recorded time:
3,45
